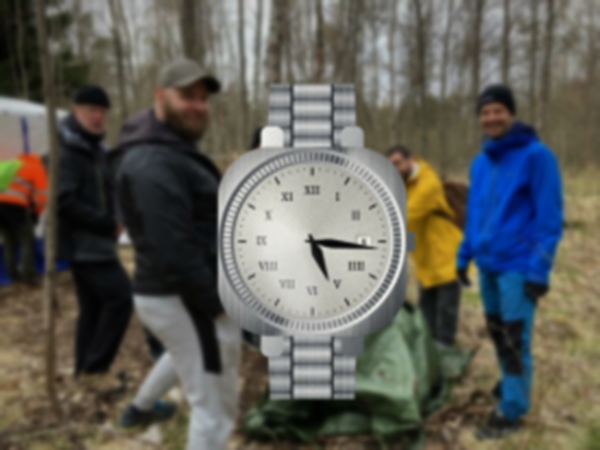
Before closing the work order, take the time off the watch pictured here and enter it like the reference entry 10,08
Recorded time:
5,16
